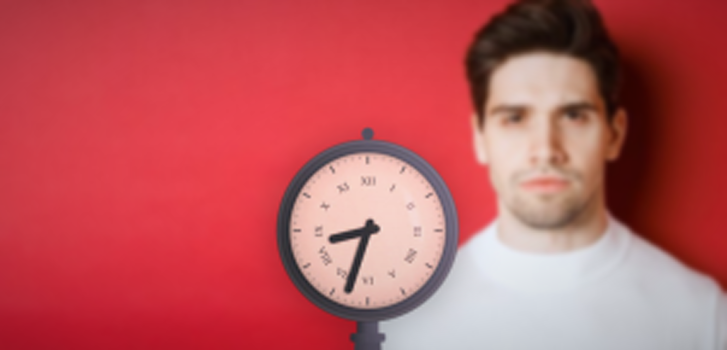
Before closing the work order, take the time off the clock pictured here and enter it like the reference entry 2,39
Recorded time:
8,33
